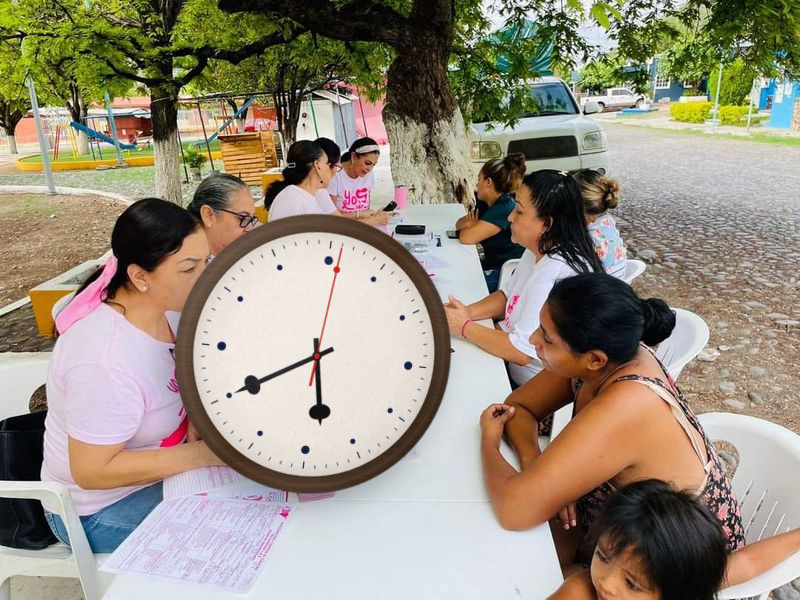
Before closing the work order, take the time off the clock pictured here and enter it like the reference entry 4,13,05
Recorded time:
5,40,01
